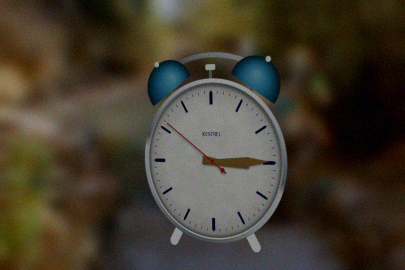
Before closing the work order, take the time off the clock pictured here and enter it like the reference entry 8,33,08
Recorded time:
3,14,51
